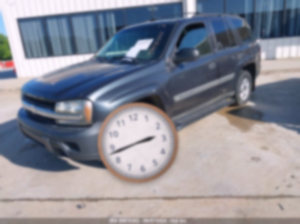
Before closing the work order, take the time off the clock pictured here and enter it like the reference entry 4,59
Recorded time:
2,43
